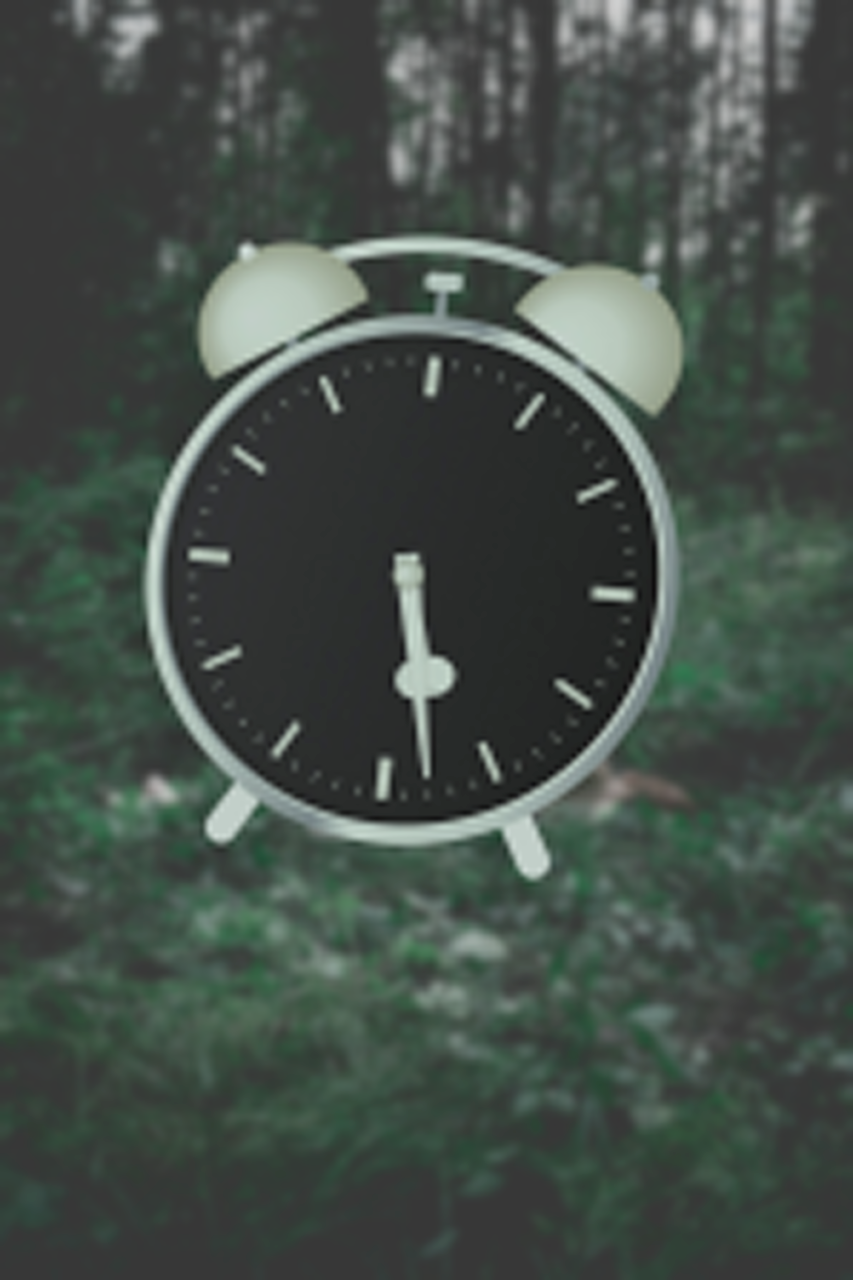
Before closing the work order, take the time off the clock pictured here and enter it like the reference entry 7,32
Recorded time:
5,28
